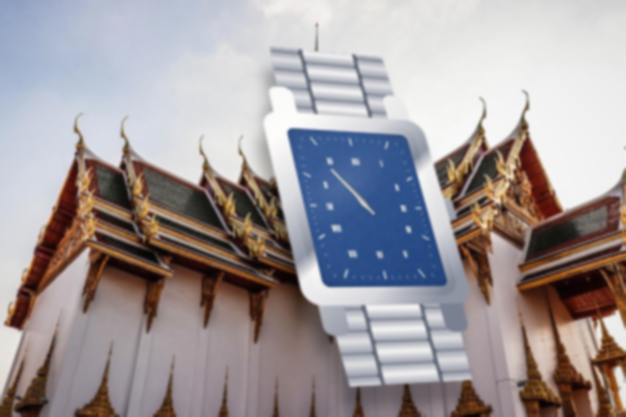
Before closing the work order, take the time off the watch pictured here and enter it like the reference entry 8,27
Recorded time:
10,54
